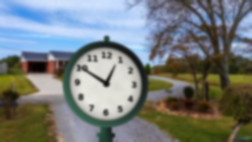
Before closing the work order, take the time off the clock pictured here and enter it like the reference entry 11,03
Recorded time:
12,50
